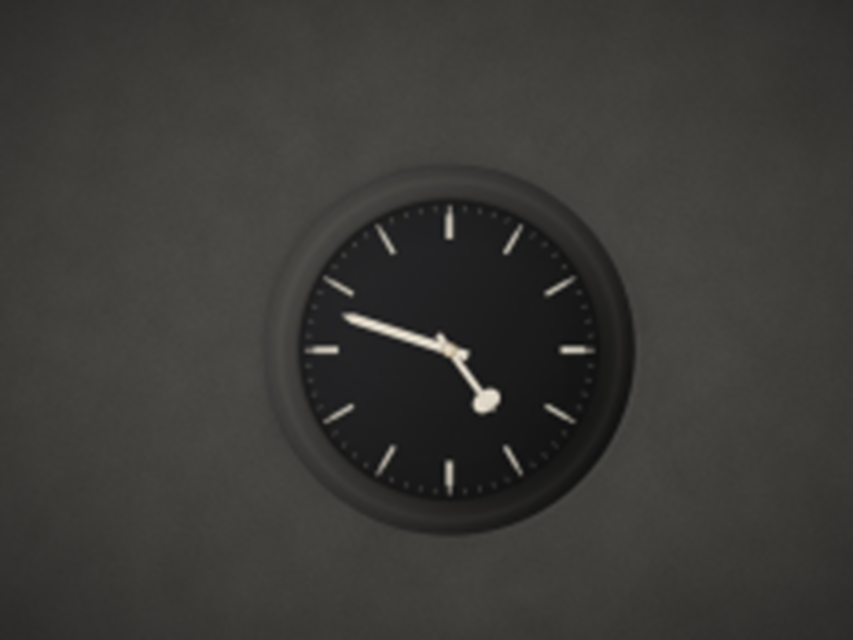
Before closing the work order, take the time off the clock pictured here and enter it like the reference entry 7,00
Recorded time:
4,48
